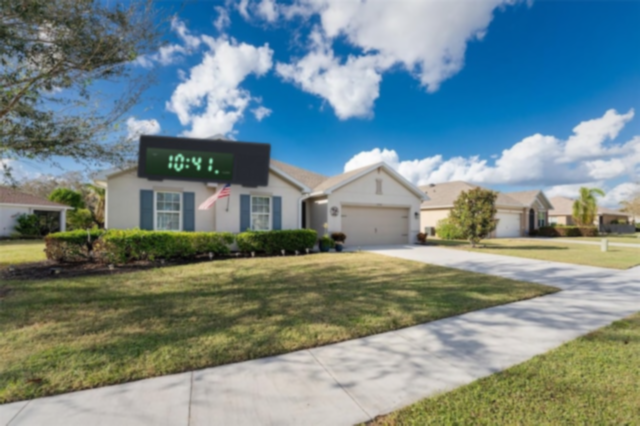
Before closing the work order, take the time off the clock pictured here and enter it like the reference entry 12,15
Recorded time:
10,41
